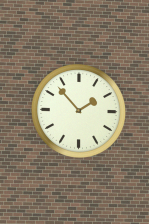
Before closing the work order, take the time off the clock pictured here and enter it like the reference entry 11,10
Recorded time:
1,53
